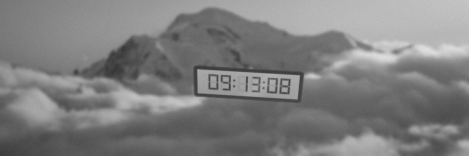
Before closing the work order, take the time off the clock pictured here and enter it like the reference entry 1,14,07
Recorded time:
9,13,08
